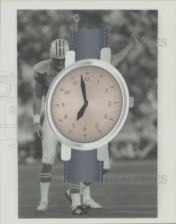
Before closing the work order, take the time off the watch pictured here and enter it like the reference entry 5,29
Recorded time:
6,58
